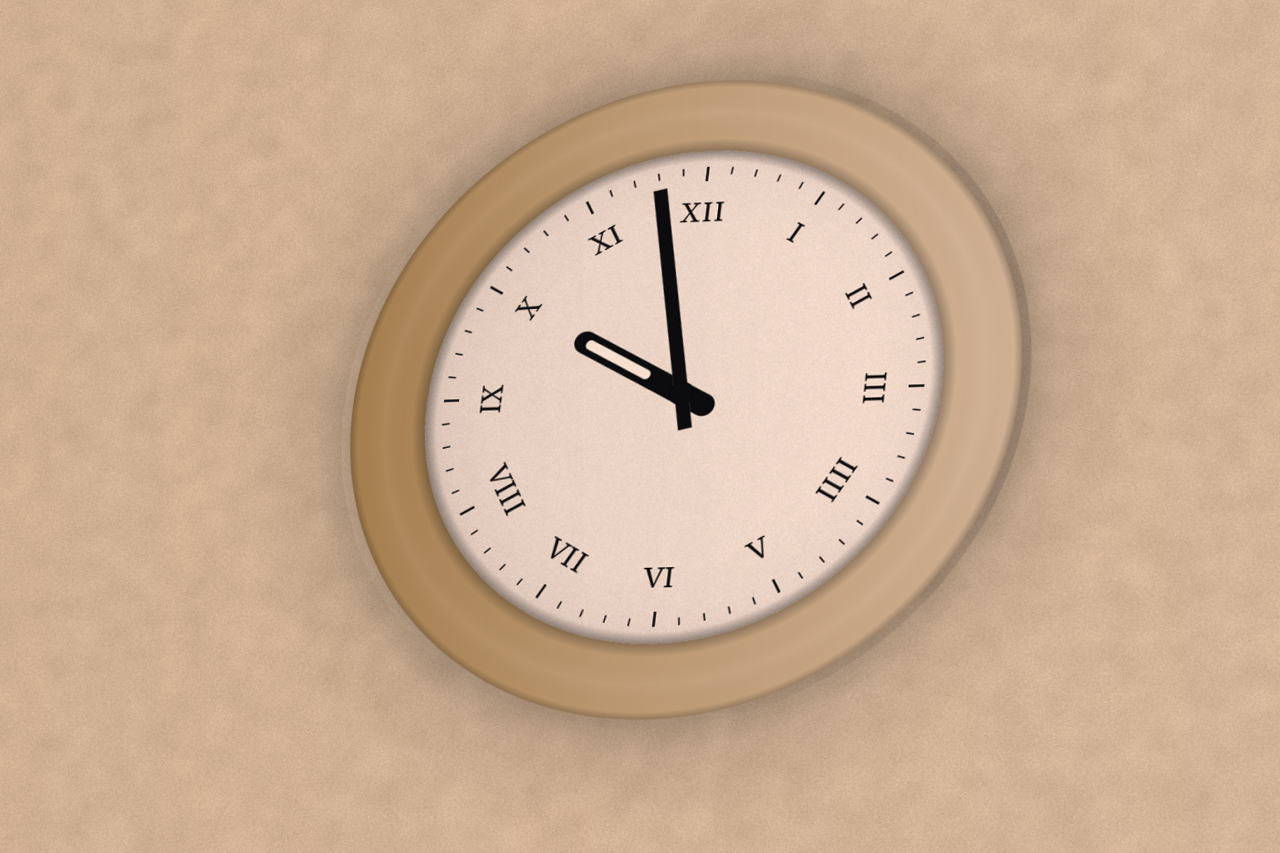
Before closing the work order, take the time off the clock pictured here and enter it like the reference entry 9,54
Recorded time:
9,58
